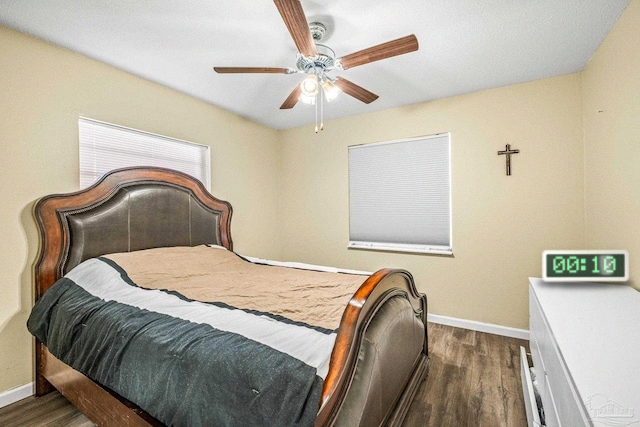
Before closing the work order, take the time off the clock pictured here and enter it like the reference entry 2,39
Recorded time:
0,10
